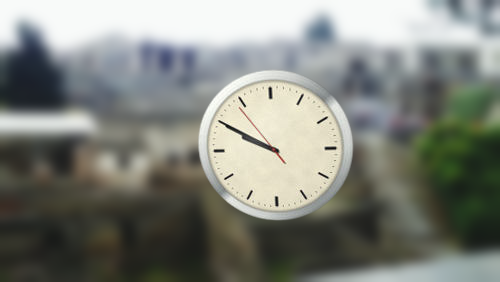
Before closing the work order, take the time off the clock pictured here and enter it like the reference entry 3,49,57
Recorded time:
9,49,54
